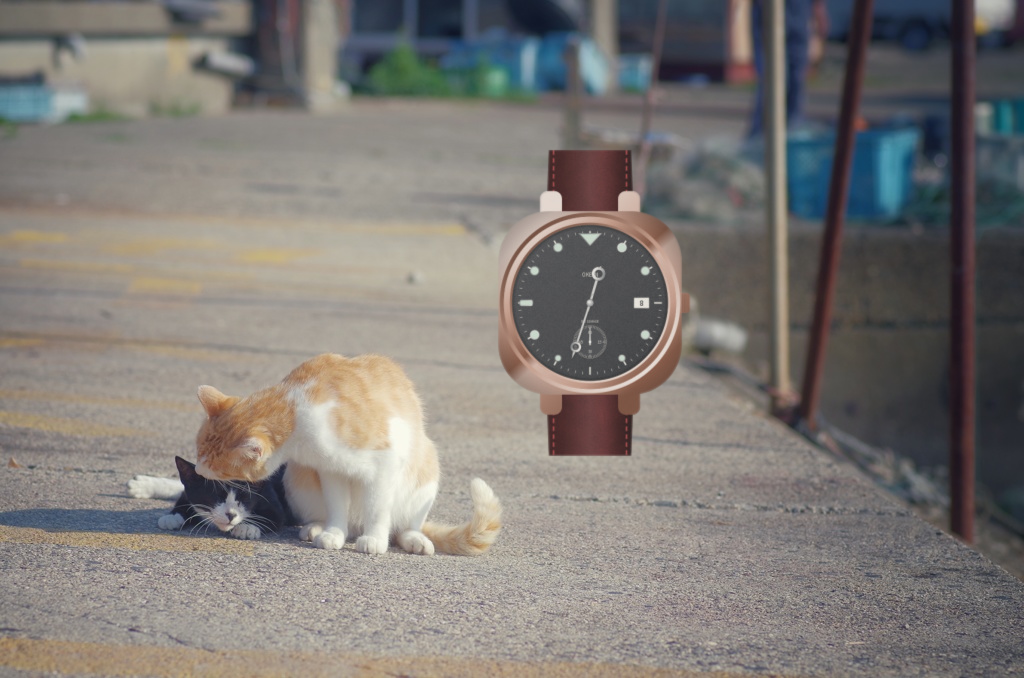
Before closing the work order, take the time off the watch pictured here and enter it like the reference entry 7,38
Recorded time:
12,33
